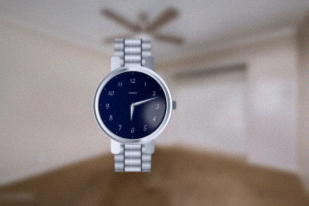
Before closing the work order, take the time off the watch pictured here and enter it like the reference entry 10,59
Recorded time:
6,12
